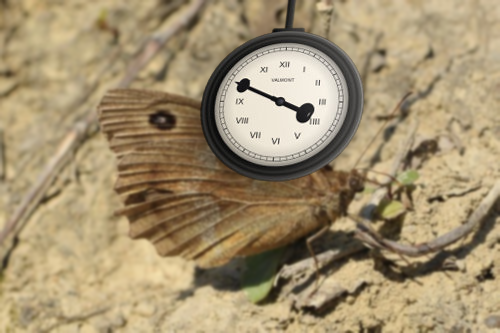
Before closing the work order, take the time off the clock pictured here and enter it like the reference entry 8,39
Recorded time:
3,49
